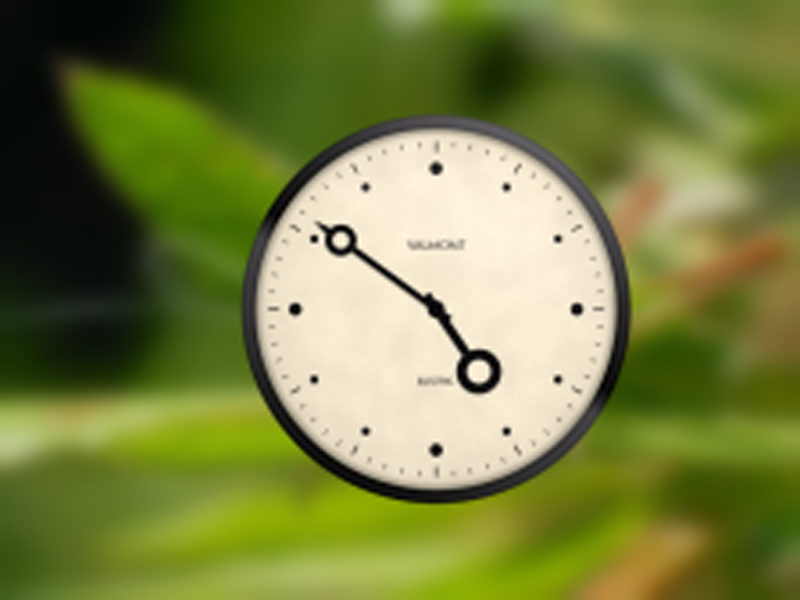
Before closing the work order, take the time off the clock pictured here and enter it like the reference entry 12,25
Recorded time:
4,51
